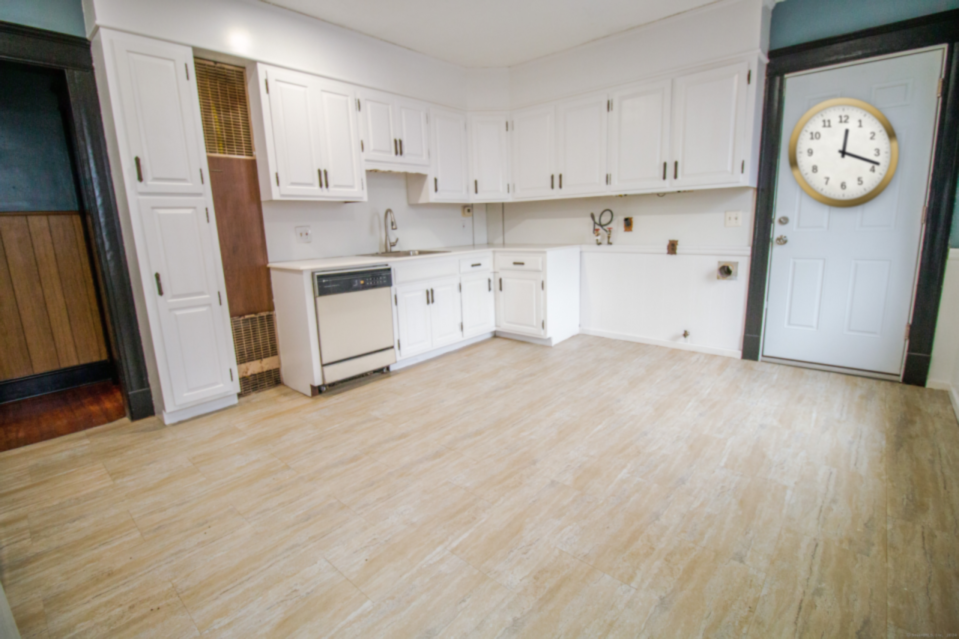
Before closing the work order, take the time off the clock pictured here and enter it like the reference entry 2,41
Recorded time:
12,18
